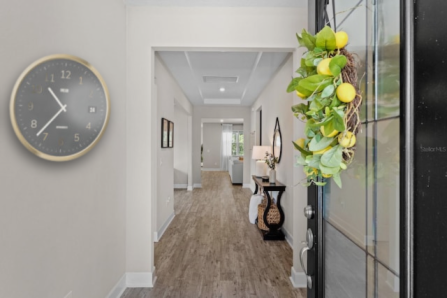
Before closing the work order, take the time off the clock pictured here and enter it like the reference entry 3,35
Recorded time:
10,37
